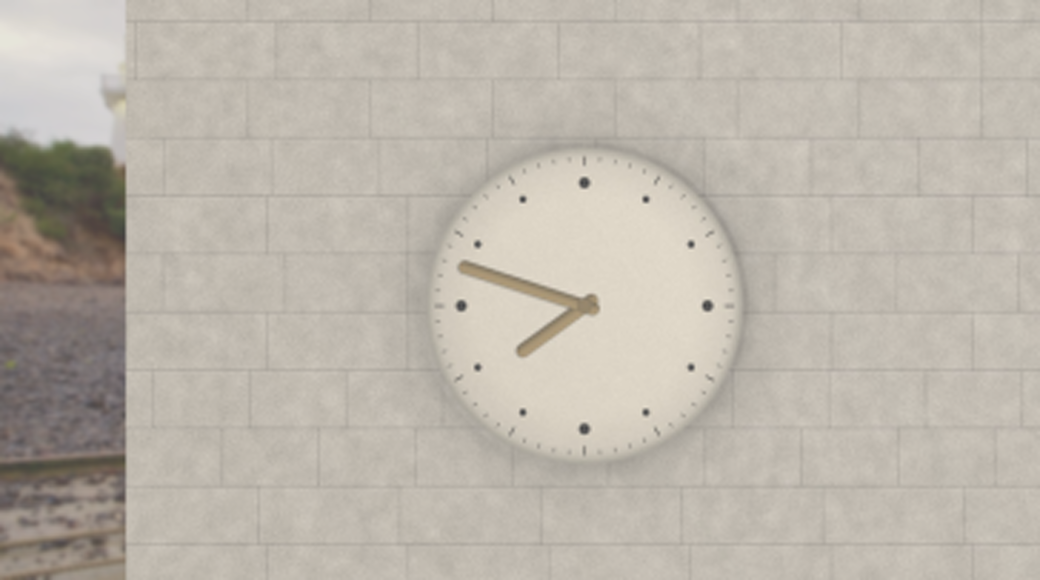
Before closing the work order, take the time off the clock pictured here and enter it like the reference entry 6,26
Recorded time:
7,48
